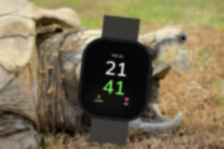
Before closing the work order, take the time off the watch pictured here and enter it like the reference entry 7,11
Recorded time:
21,41
